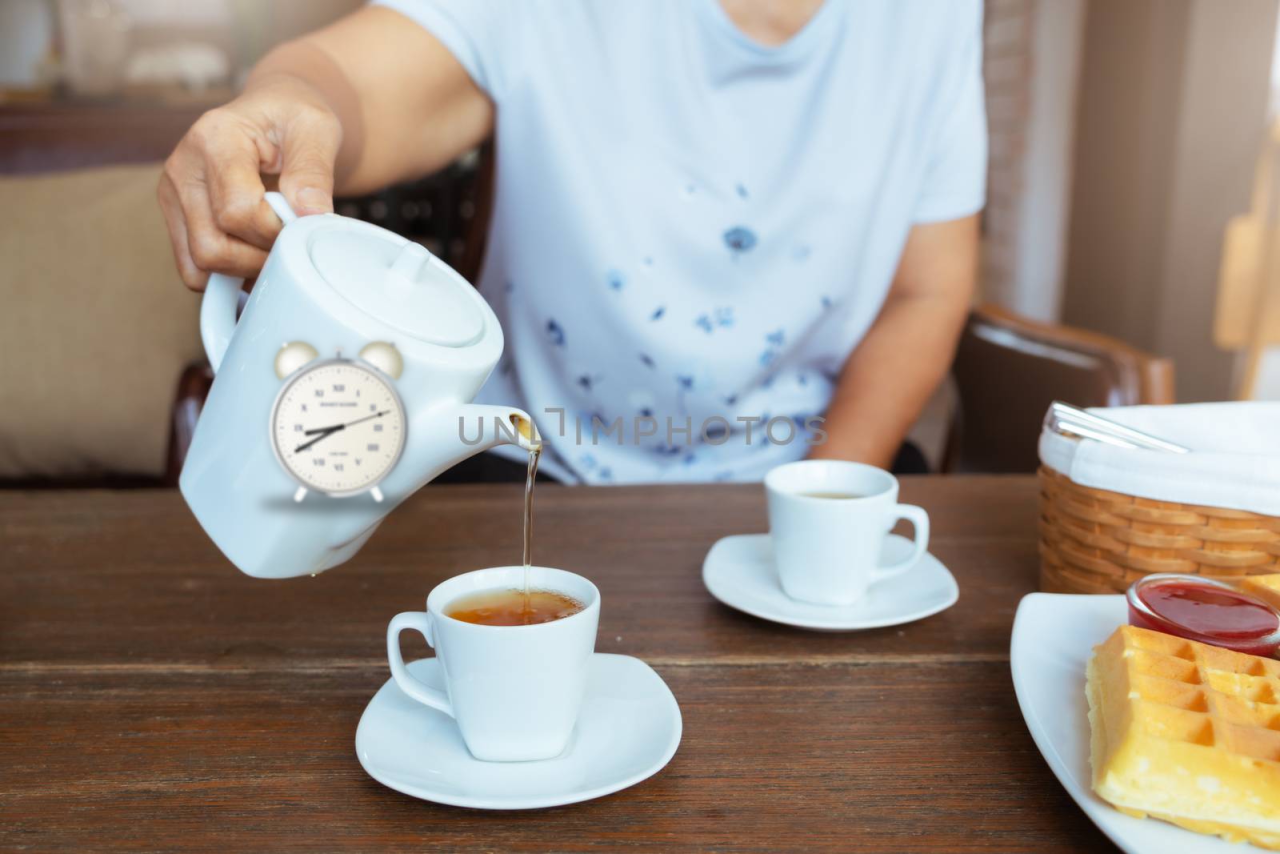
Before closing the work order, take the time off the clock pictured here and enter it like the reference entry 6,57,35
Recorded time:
8,40,12
